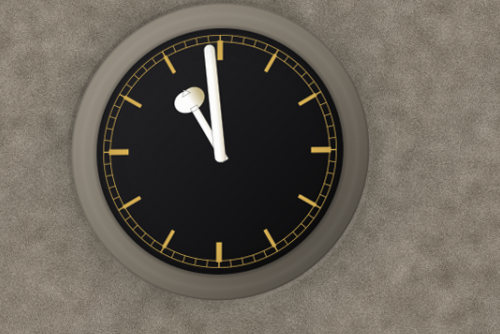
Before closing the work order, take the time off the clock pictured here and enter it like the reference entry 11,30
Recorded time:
10,59
